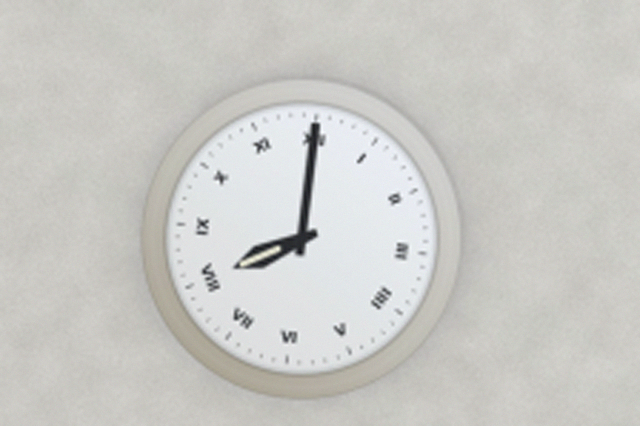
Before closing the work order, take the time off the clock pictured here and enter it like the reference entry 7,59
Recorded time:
8,00
